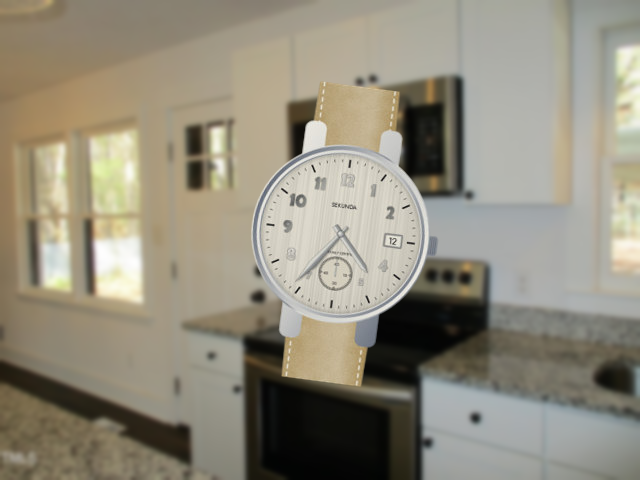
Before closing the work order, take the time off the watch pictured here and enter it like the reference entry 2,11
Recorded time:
4,36
